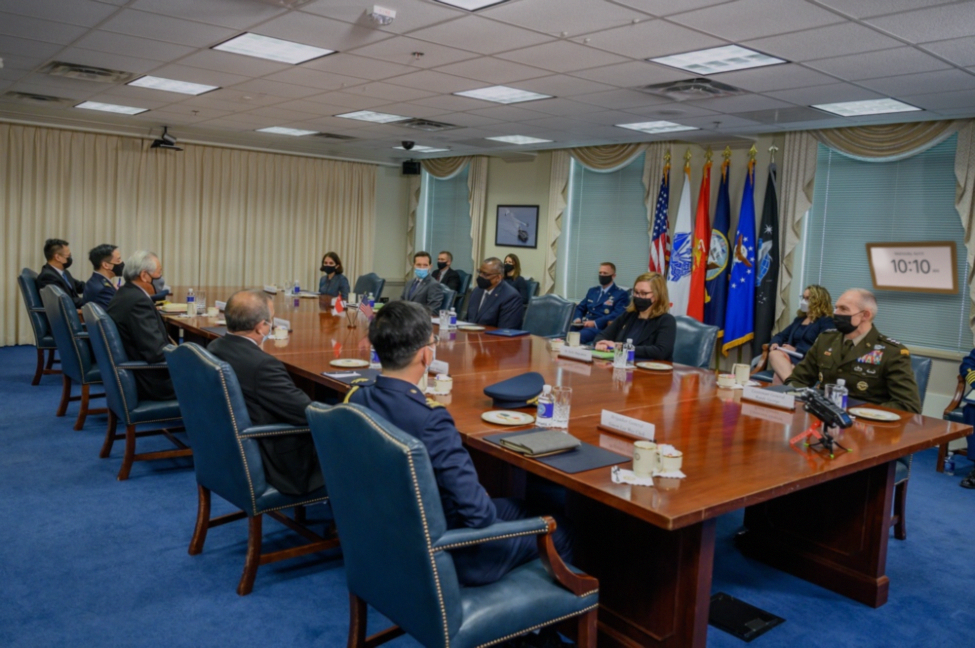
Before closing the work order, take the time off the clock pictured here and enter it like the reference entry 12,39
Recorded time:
10,10
